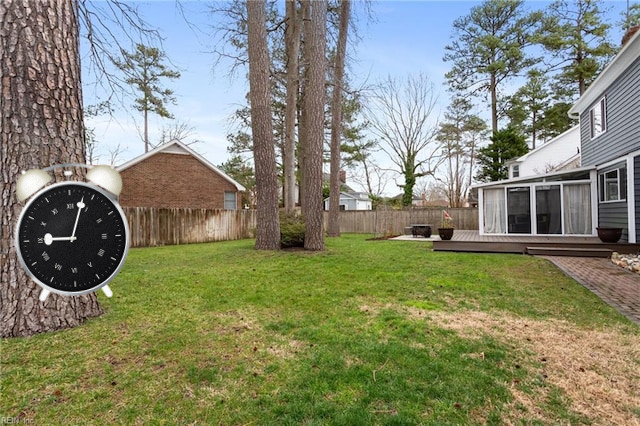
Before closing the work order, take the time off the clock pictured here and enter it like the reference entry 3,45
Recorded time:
9,03
